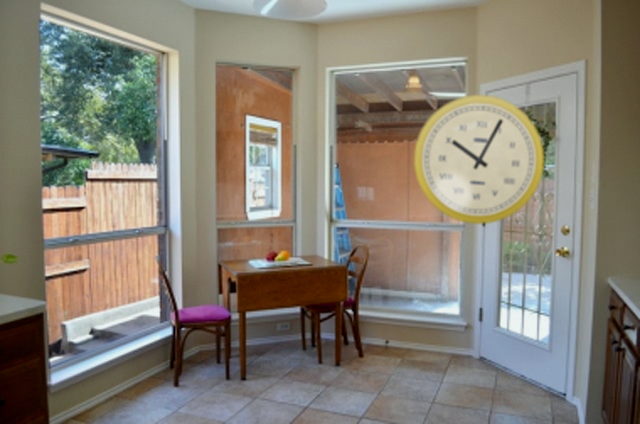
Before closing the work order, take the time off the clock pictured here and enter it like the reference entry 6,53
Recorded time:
10,04
